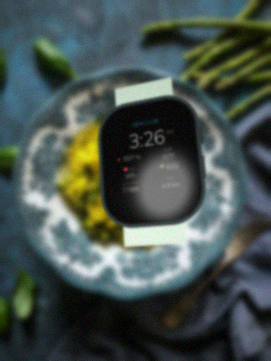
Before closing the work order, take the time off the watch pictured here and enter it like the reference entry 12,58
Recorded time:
3,26
